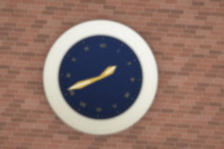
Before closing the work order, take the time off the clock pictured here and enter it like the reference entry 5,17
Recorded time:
1,41
